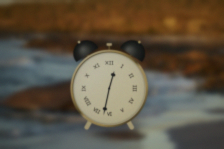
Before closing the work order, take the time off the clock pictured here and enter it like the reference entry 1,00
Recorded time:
12,32
